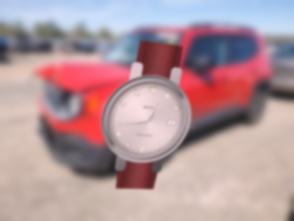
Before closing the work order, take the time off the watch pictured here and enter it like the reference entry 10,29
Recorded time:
12,43
